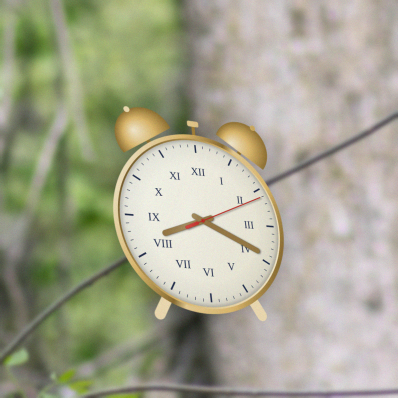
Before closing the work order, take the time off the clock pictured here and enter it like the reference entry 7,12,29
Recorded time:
8,19,11
